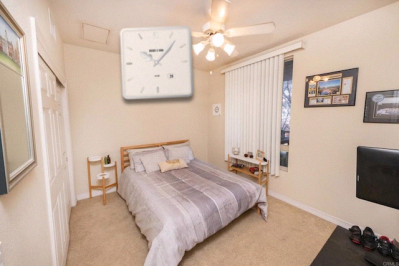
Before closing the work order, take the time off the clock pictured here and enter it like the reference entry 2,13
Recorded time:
10,07
